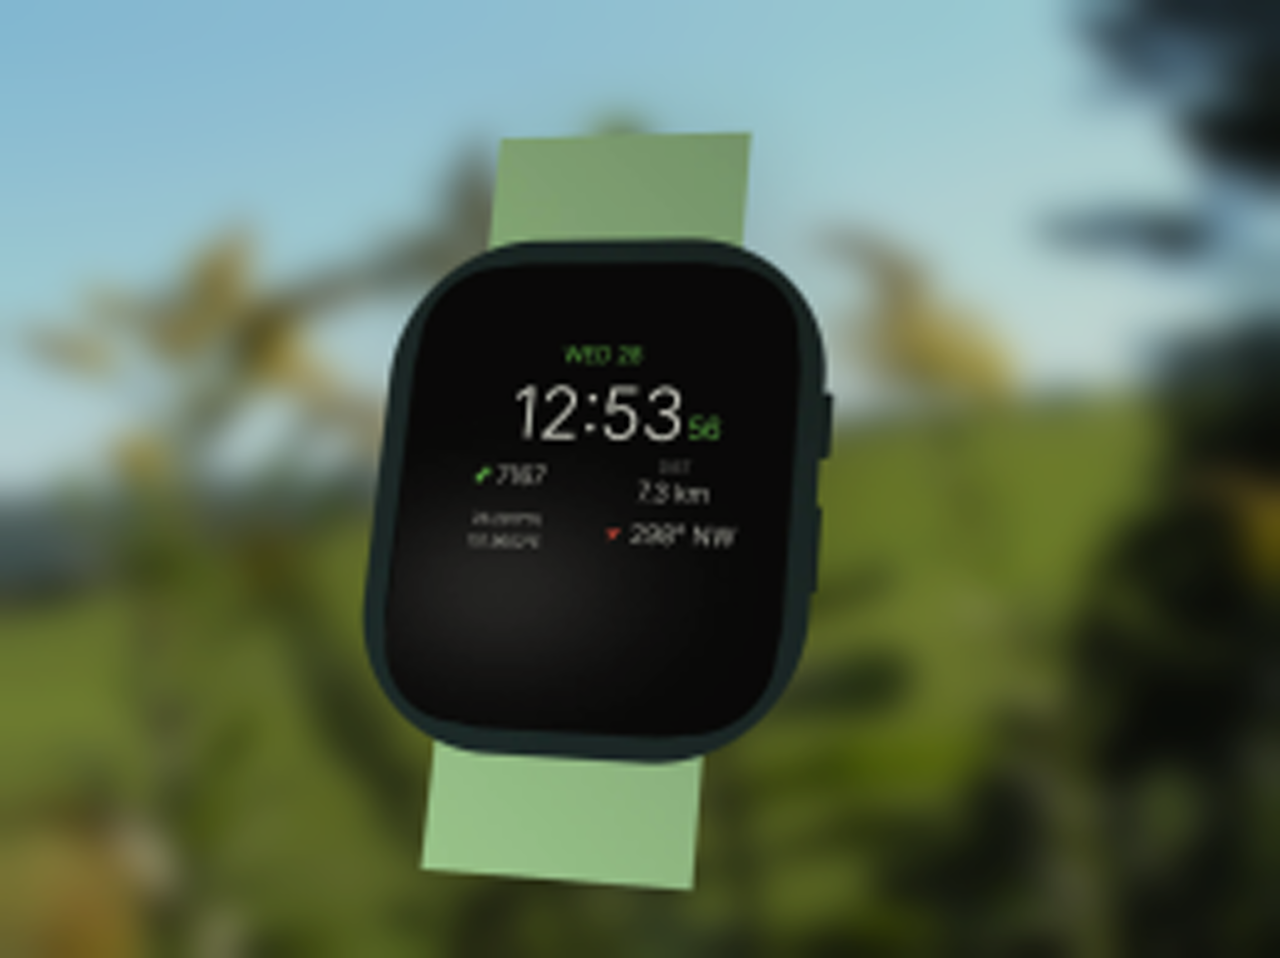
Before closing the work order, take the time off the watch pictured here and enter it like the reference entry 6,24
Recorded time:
12,53
